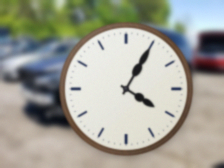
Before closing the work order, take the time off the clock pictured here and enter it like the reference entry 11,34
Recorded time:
4,05
